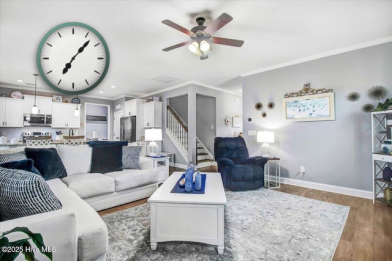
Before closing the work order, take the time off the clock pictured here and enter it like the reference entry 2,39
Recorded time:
7,07
